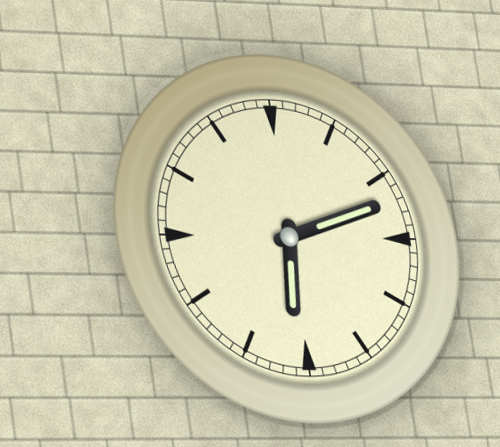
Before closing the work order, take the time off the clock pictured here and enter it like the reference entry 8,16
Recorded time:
6,12
